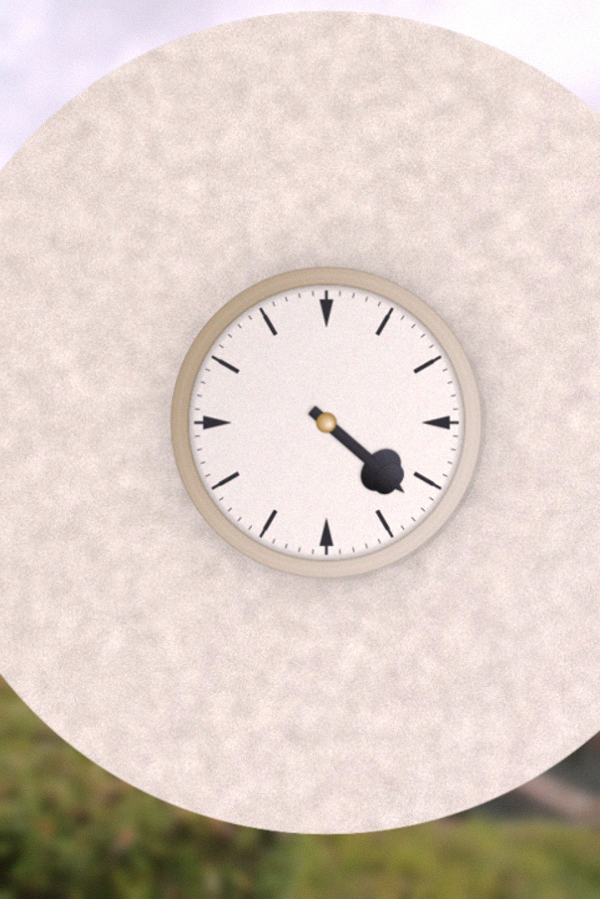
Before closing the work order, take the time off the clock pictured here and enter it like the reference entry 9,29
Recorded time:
4,22
